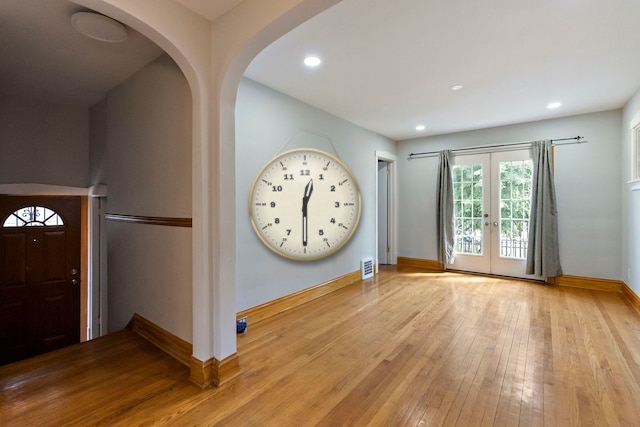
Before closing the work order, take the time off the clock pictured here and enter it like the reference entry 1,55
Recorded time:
12,30
